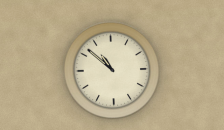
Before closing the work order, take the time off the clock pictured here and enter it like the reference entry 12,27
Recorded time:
10,52
